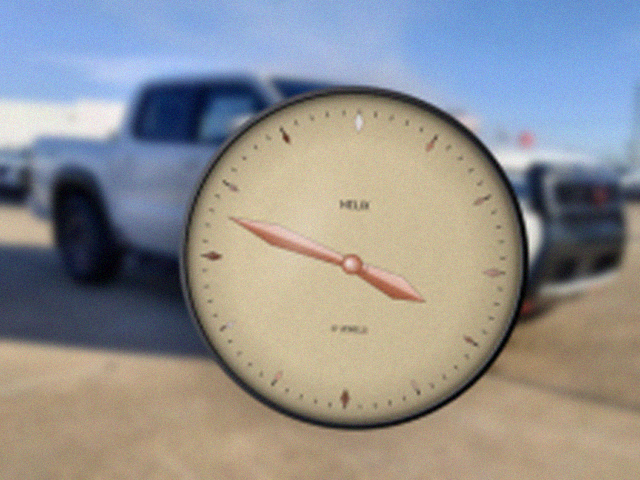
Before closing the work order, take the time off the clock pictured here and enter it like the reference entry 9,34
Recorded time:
3,48
